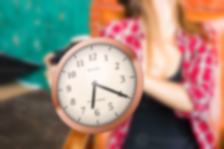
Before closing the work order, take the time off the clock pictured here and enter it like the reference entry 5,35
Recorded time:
6,20
